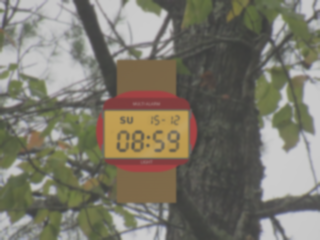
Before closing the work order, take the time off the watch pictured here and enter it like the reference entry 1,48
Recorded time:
8,59
